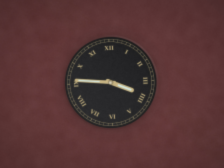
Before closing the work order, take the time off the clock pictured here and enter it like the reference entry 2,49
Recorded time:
3,46
